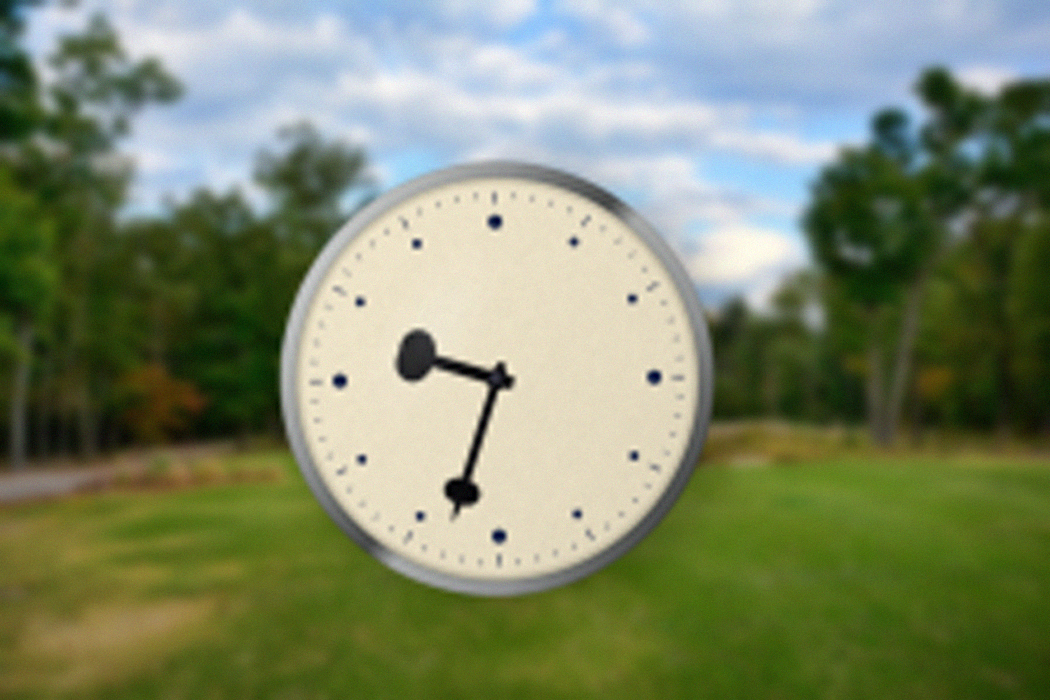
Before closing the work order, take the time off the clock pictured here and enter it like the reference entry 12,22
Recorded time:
9,33
